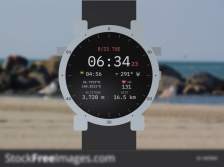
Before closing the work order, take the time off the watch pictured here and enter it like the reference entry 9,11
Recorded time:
6,34
